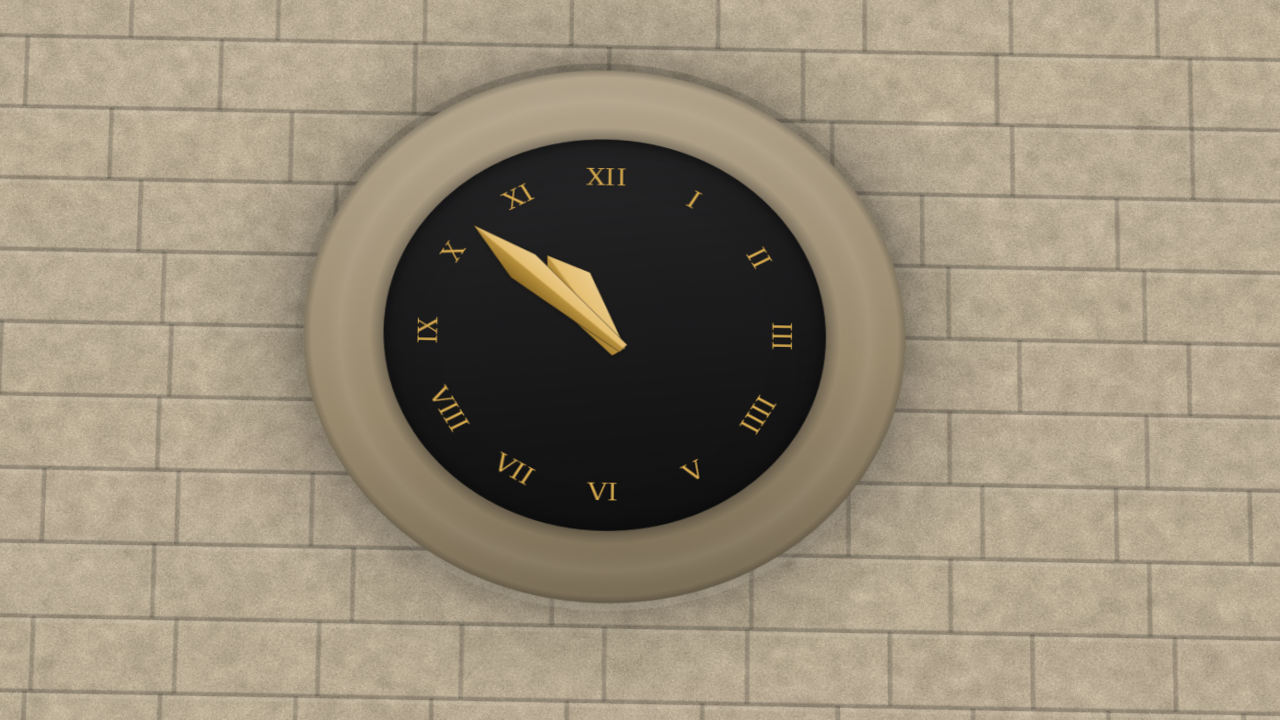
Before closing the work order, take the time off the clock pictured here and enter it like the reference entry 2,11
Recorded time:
10,52
